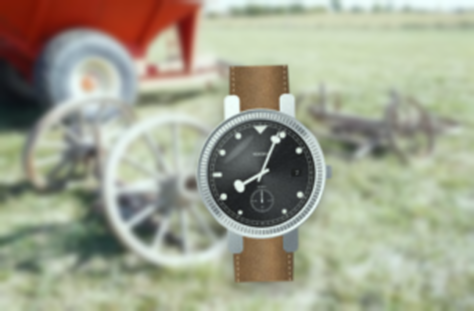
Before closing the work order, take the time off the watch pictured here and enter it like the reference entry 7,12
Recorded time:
8,04
